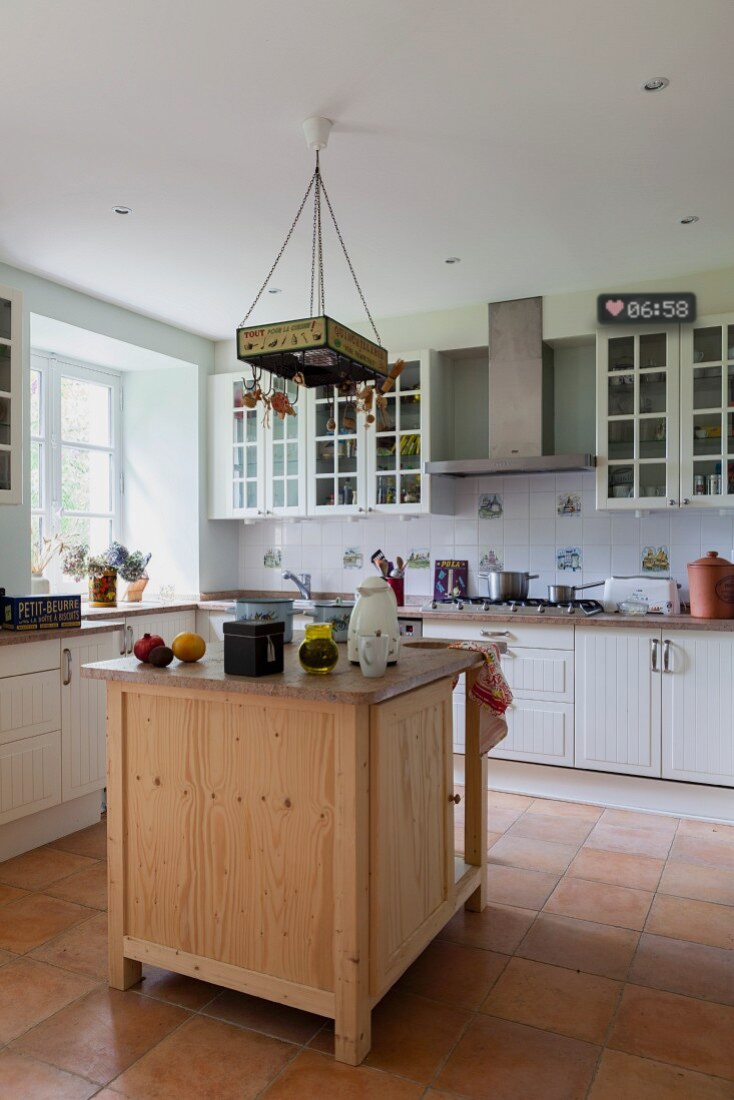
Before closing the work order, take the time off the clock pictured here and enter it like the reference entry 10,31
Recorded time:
6,58
